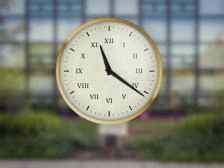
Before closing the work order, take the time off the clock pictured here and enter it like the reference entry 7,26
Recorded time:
11,21
